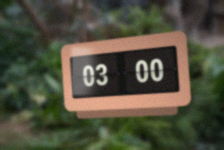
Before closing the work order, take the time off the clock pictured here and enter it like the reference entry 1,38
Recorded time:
3,00
